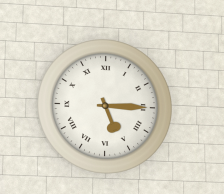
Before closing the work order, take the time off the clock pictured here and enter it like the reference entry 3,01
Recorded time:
5,15
